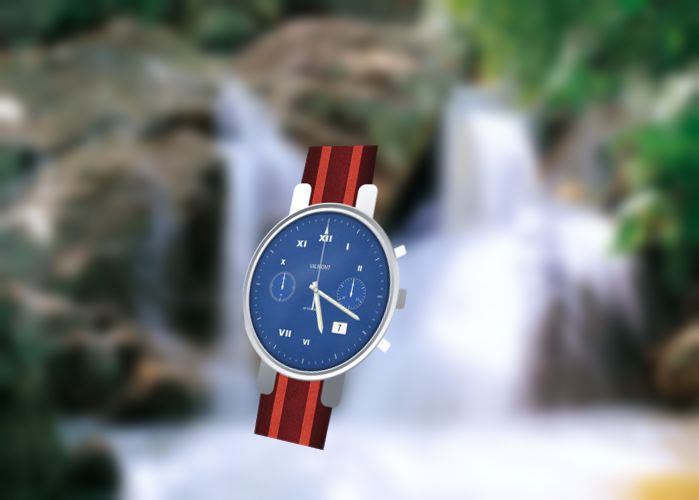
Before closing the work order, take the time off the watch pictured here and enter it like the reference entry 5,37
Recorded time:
5,19
